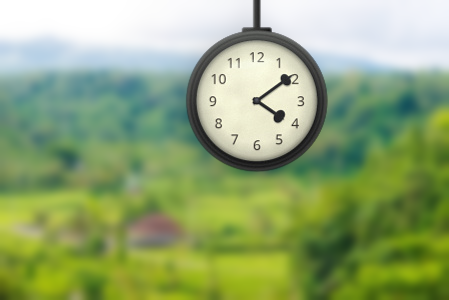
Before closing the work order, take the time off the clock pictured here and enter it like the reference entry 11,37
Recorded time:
4,09
